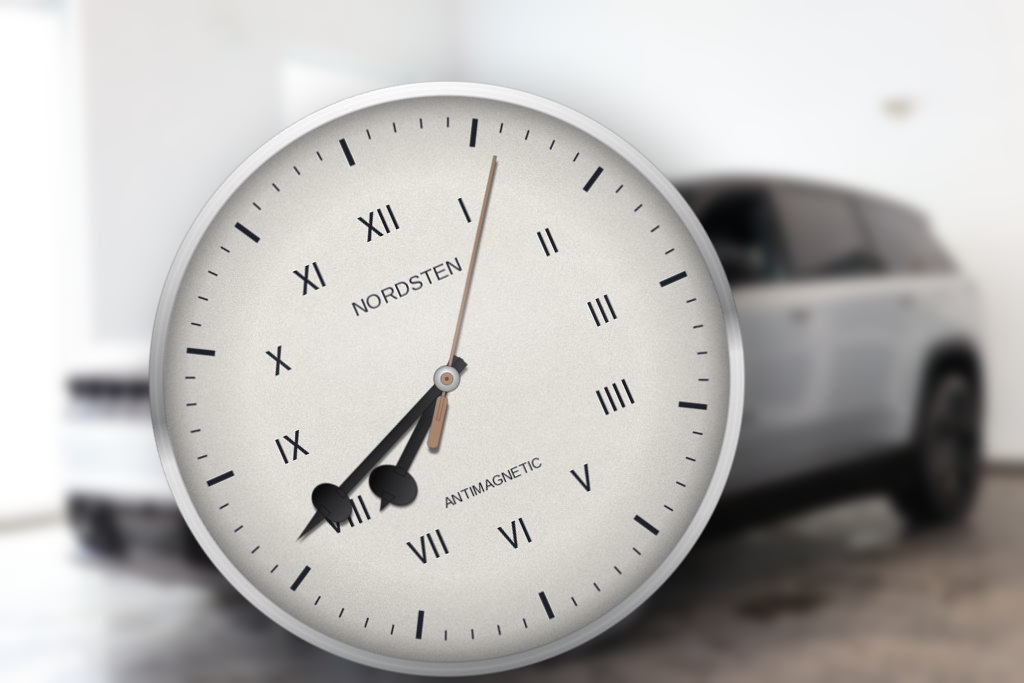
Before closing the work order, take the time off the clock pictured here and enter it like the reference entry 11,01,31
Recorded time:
7,41,06
